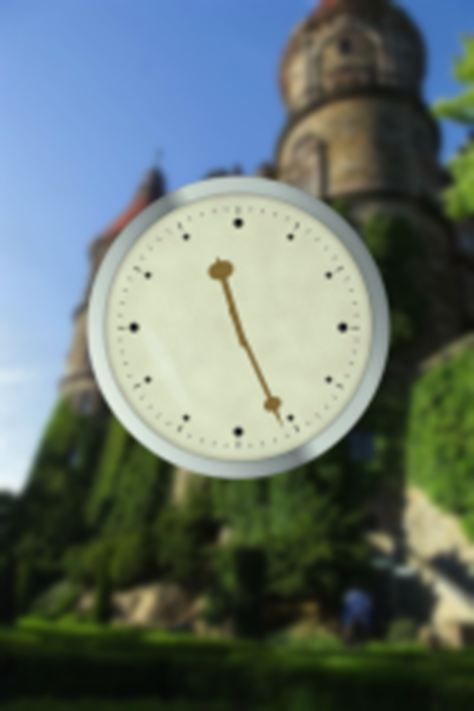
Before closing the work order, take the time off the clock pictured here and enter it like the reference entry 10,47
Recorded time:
11,26
